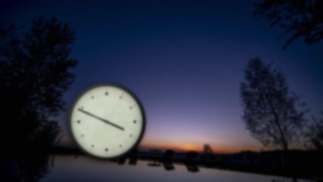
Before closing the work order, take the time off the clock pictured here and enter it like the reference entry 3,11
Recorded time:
3,49
